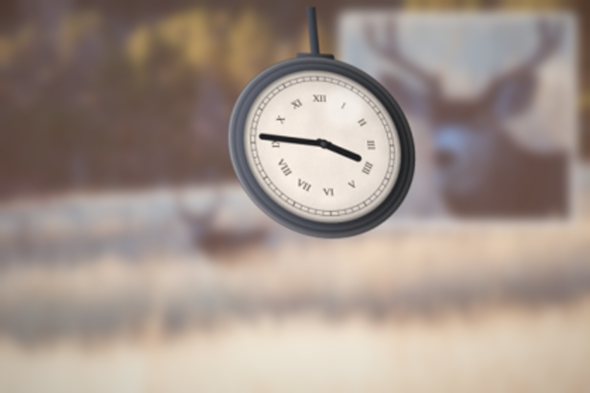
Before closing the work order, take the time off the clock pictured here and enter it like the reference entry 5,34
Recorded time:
3,46
